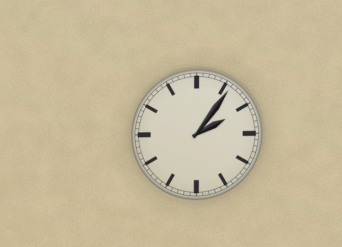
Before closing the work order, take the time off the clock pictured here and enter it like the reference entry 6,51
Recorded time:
2,06
